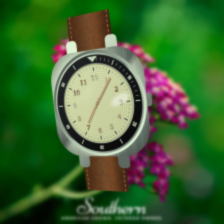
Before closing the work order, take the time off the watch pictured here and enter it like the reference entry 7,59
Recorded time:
7,06
